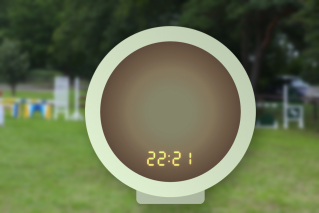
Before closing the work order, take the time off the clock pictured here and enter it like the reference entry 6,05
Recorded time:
22,21
